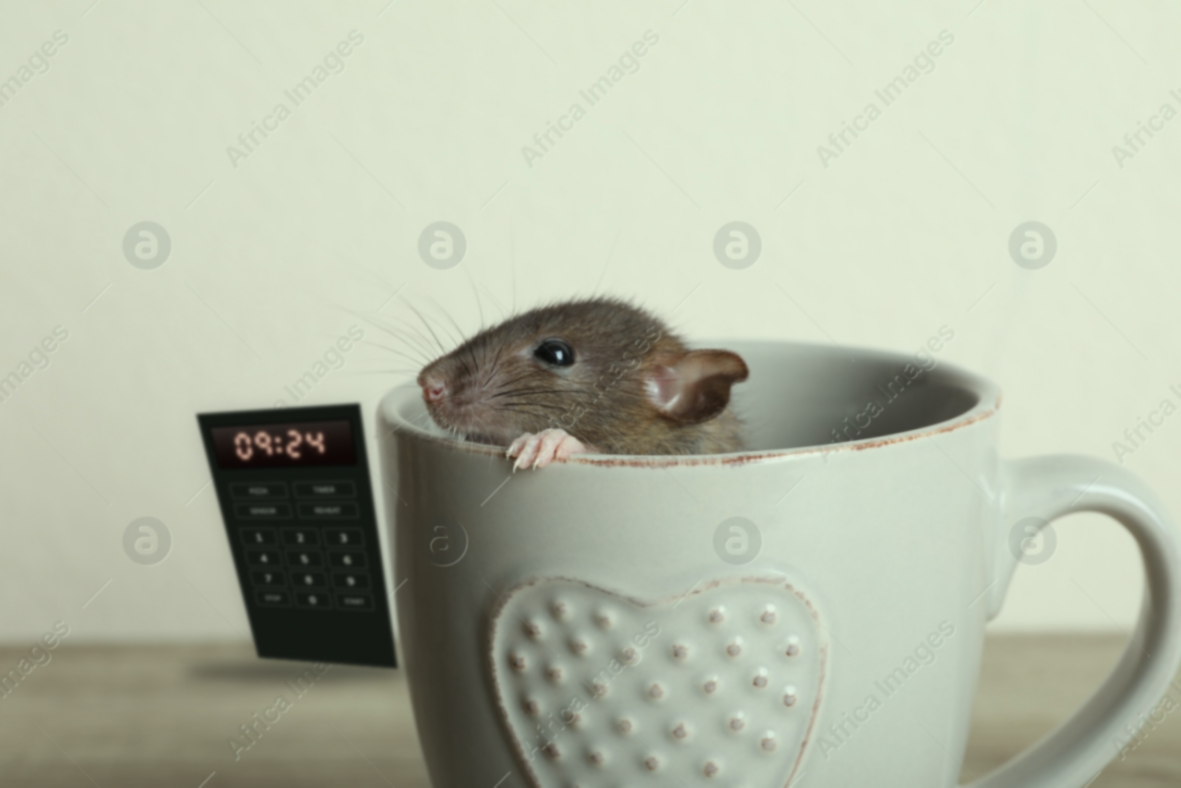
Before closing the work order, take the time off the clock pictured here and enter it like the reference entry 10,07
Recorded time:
9,24
